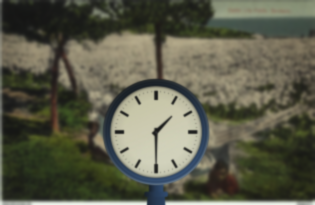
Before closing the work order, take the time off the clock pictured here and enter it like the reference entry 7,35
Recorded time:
1,30
